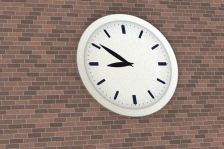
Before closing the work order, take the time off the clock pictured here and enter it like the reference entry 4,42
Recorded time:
8,51
